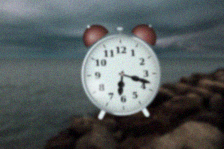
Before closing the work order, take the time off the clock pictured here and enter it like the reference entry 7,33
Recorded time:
6,18
